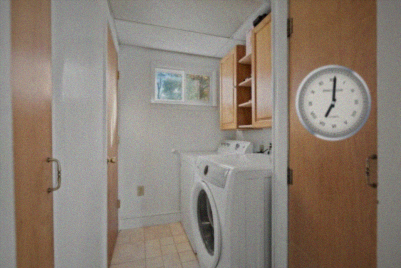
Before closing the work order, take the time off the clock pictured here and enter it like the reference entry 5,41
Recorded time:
7,01
